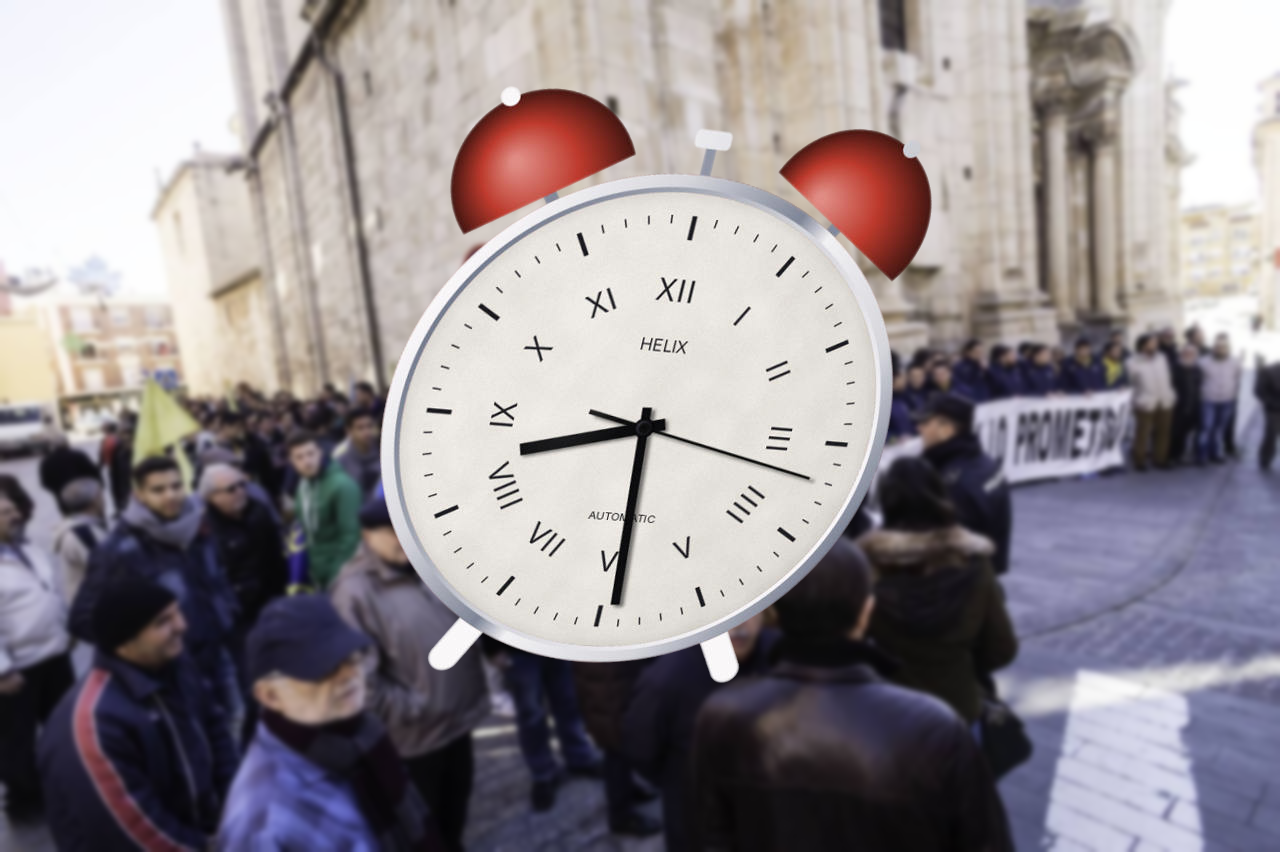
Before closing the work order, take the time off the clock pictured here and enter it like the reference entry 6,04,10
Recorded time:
8,29,17
